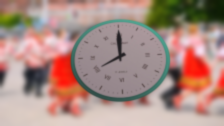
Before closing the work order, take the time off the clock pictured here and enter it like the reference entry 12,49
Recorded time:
8,00
